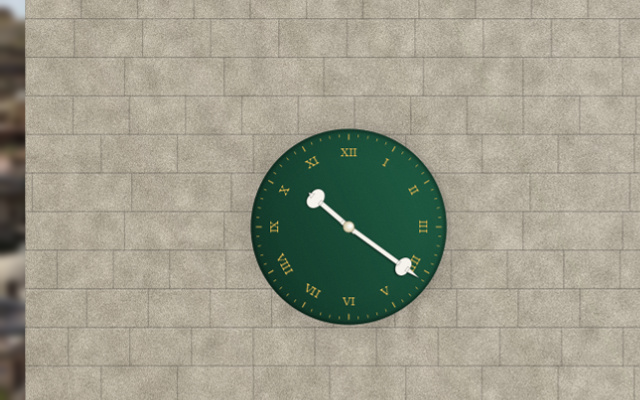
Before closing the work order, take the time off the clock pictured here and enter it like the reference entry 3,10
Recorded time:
10,21
